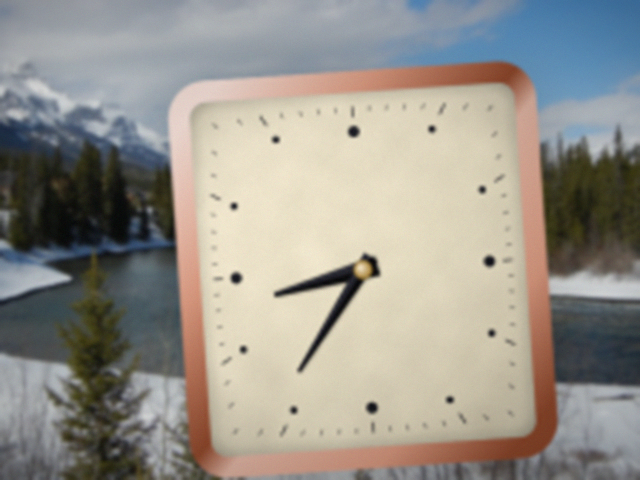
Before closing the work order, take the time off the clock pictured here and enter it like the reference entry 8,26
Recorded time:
8,36
